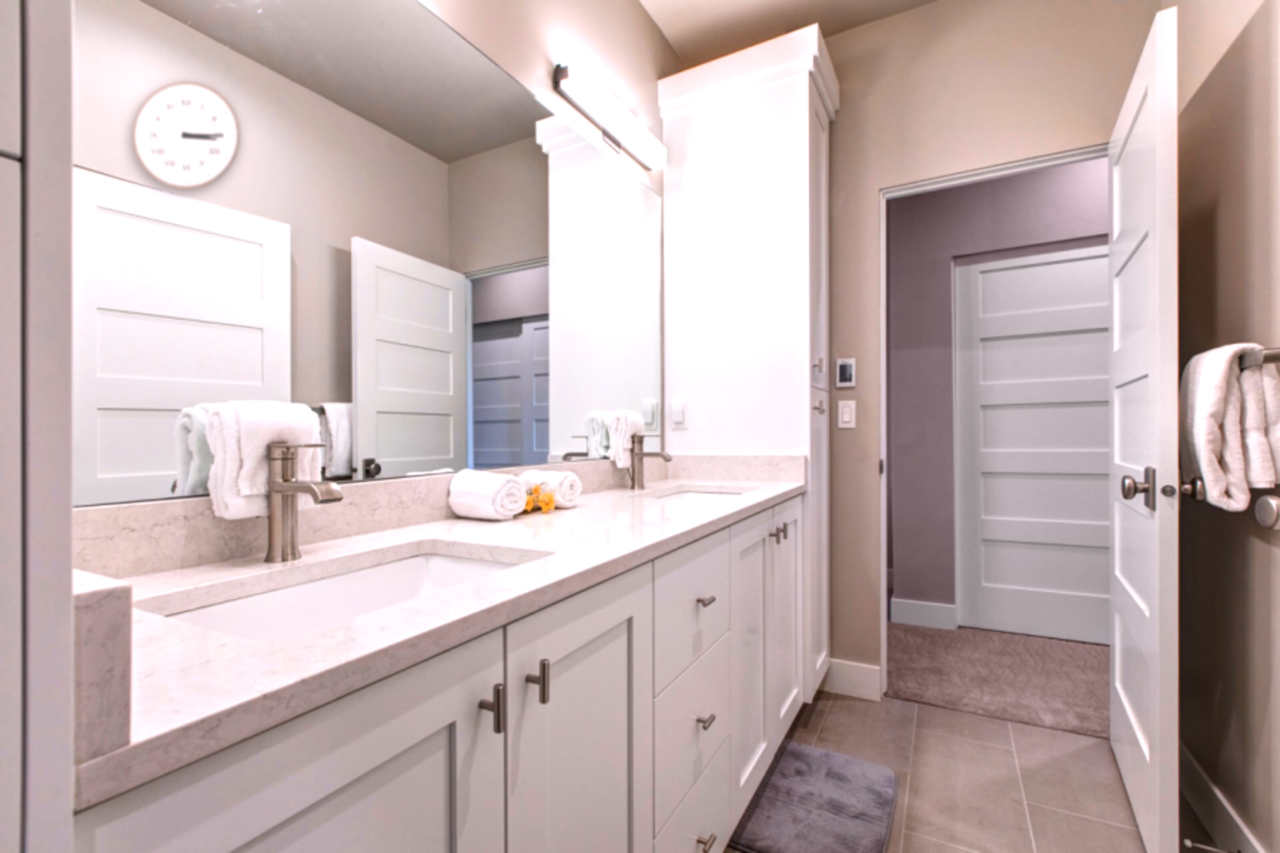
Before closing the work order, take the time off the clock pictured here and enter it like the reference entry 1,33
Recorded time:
3,15
